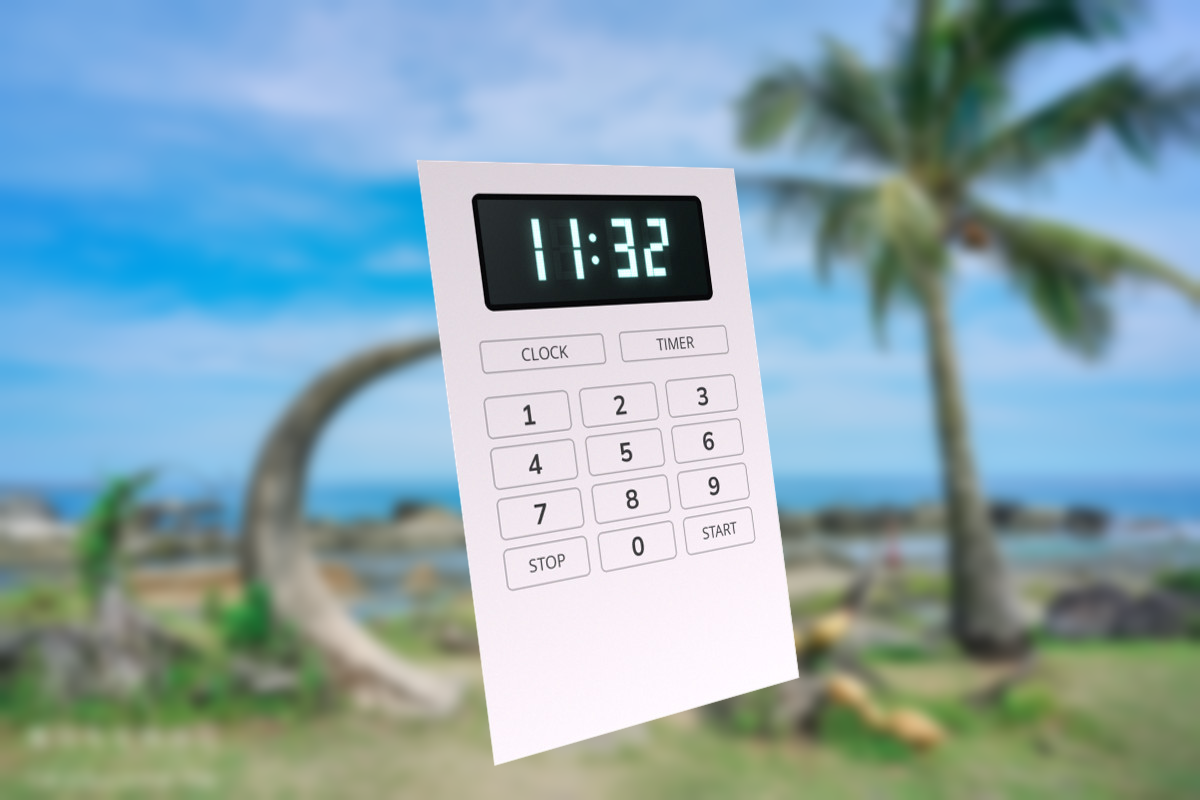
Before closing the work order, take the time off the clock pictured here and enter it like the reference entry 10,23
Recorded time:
11,32
